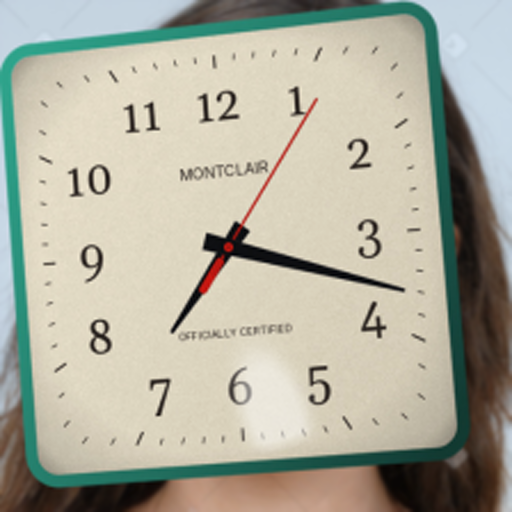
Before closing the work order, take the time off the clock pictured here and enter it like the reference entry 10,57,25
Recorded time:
7,18,06
